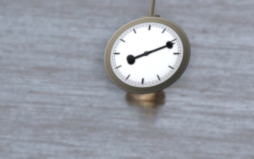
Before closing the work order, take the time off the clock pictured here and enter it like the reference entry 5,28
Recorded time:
8,11
